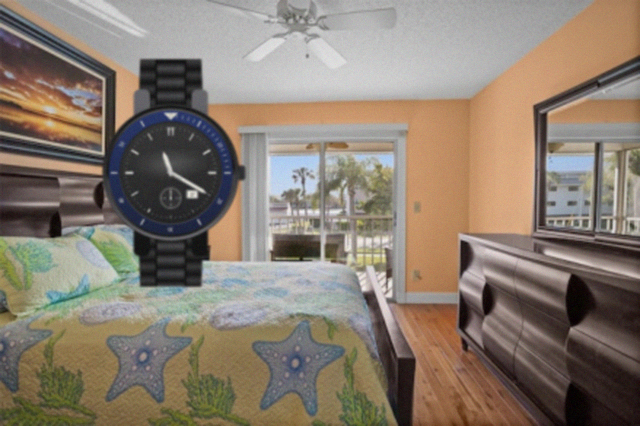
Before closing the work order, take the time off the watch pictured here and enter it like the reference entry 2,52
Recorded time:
11,20
